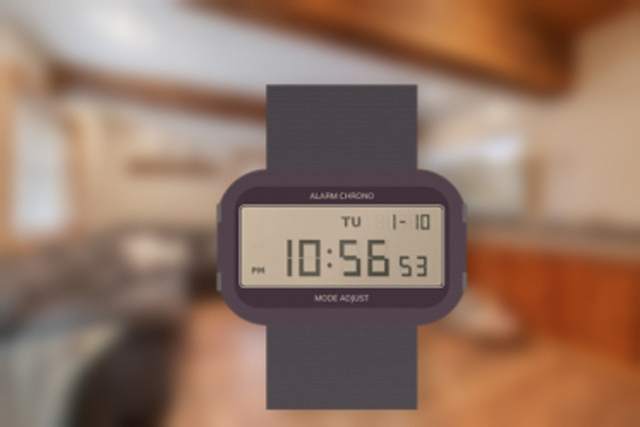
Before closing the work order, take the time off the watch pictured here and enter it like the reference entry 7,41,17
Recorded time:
10,56,53
